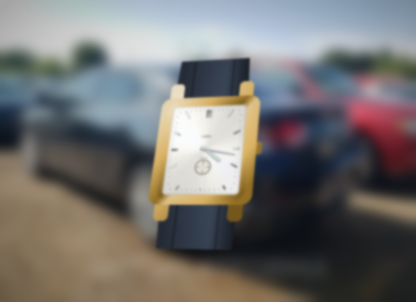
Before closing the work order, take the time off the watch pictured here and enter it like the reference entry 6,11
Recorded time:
4,17
